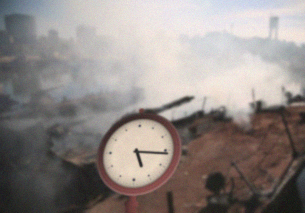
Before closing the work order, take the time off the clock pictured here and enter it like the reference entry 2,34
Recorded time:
5,16
